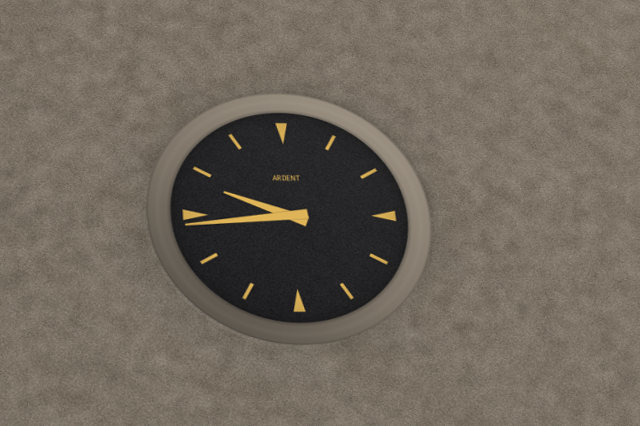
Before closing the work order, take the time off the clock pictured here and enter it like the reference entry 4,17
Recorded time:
9,44
